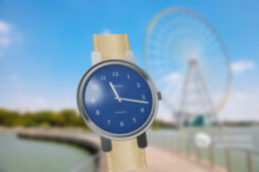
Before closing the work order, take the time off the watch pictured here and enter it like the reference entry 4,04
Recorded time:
11,17
